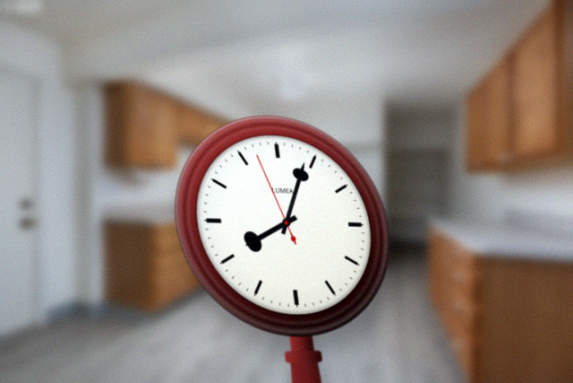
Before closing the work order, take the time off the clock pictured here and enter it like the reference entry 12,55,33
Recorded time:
8,03,57
